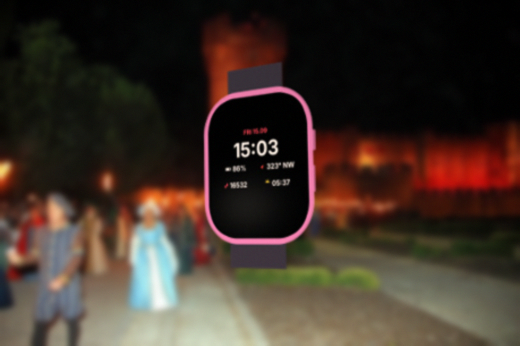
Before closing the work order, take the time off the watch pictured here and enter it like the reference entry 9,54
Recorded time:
15,03
